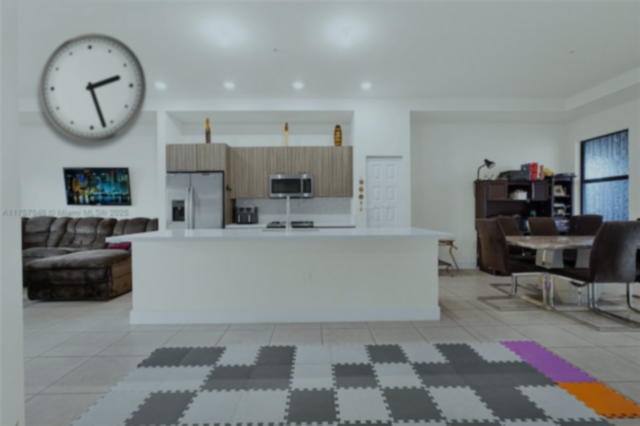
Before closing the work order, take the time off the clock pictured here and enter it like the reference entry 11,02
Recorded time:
2,27
